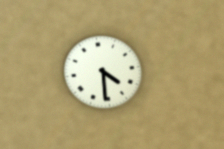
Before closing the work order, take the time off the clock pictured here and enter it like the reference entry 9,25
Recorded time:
4,31
